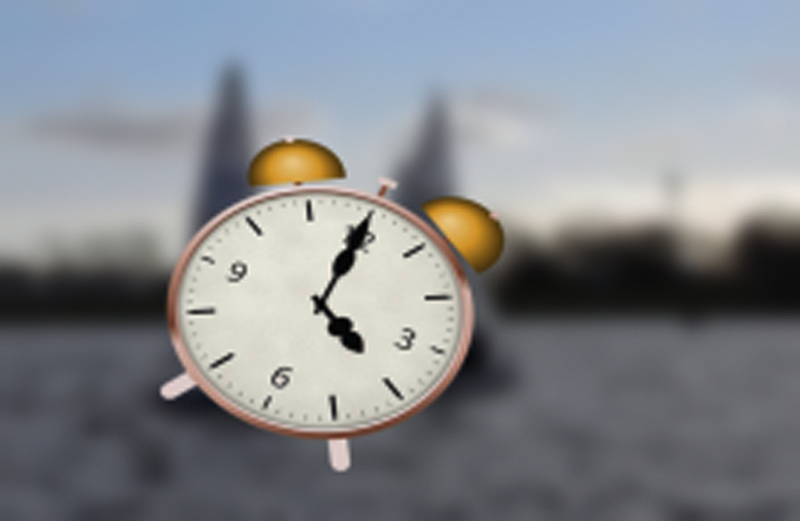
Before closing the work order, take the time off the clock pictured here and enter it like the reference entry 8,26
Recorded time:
4,00
